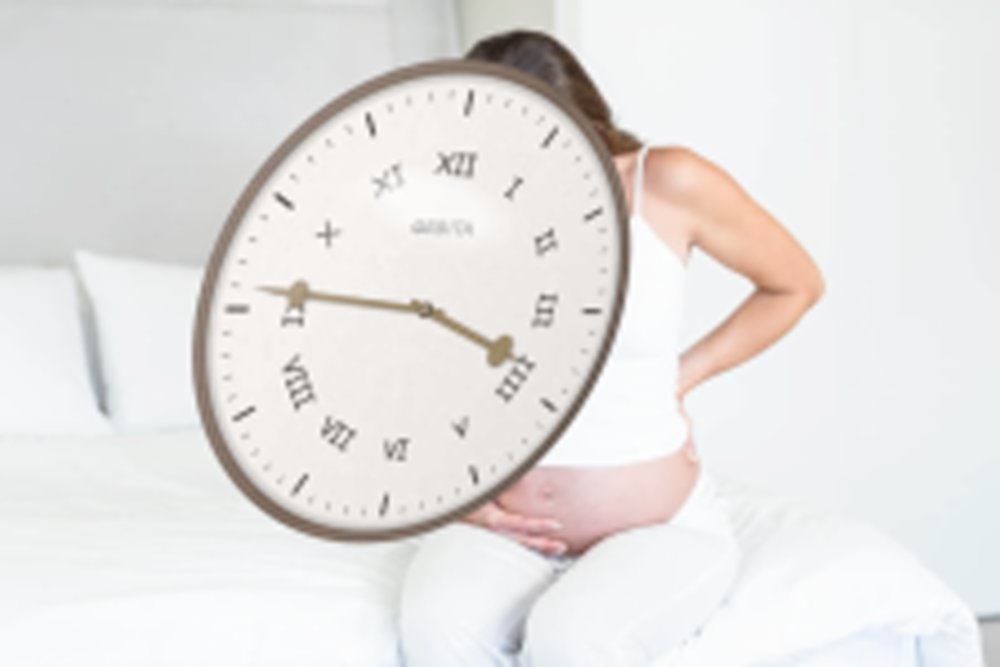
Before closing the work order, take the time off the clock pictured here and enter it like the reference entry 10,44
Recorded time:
3,46
